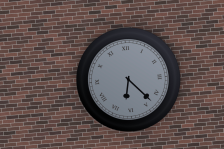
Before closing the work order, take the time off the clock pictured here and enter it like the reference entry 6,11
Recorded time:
6,23
